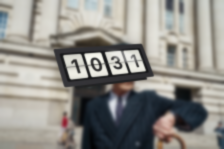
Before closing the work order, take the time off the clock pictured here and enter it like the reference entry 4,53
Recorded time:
10,31
